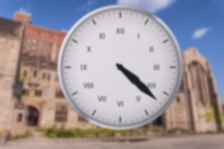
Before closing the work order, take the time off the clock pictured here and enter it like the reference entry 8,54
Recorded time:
4,22
